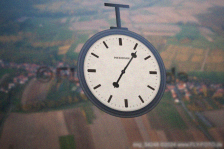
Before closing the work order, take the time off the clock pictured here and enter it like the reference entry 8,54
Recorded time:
7,06
